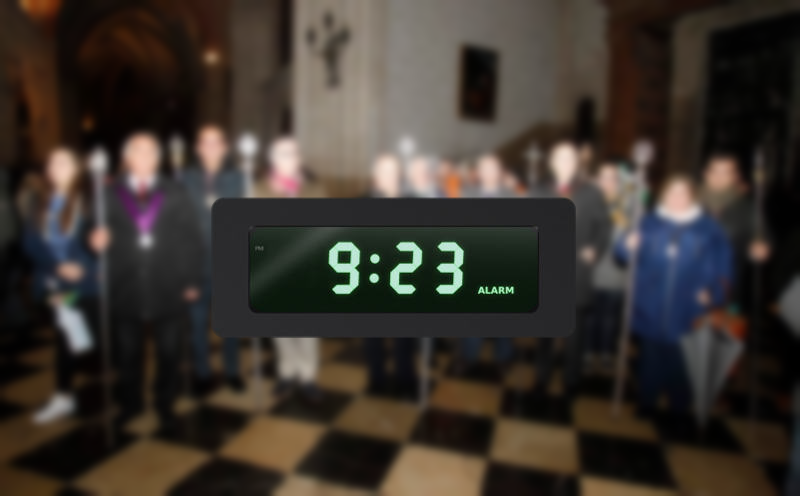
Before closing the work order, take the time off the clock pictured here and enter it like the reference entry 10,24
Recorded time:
9,23
